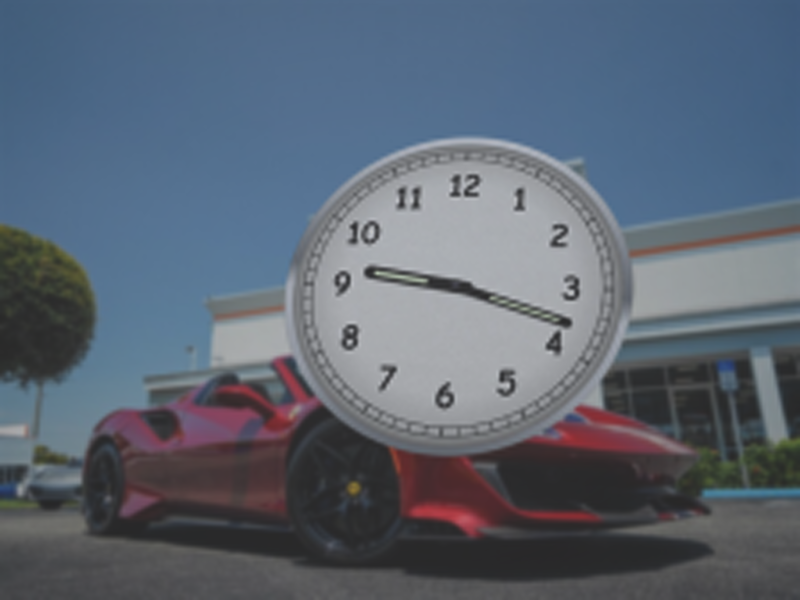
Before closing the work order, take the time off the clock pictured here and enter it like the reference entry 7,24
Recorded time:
9,18
